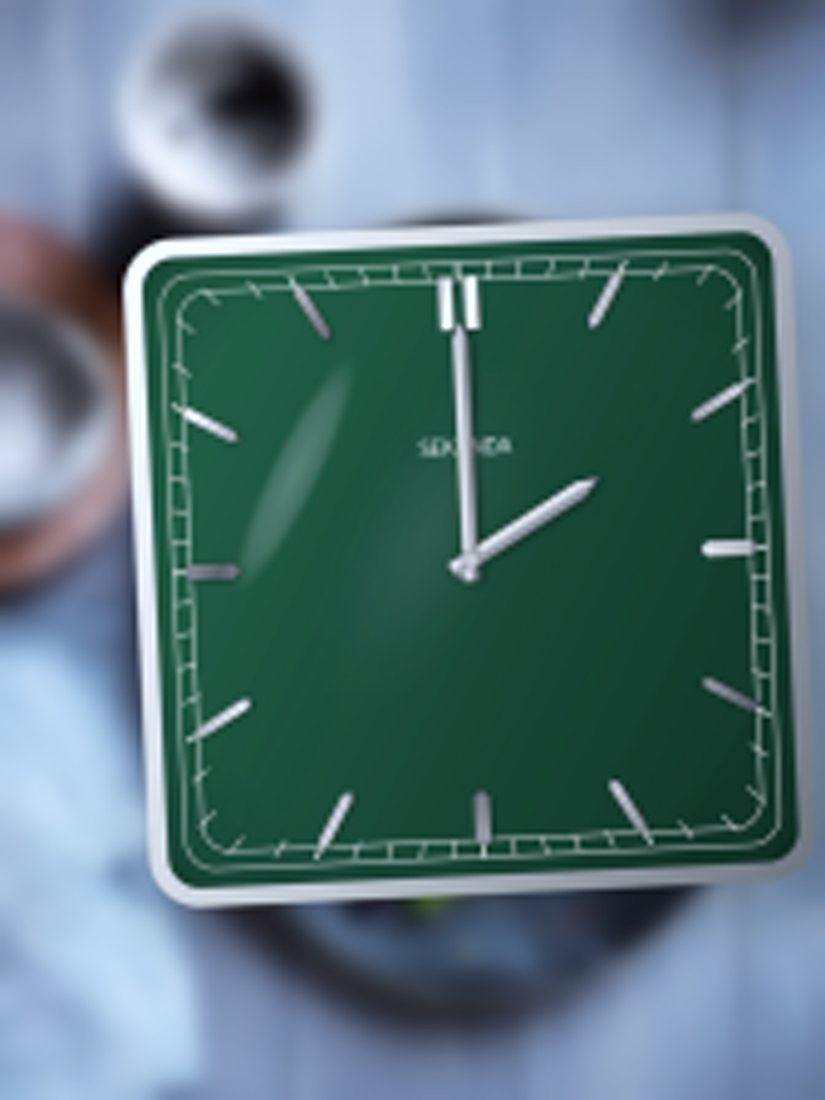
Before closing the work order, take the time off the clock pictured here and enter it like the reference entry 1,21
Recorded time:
2,00
